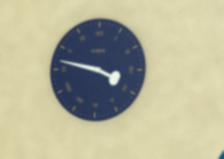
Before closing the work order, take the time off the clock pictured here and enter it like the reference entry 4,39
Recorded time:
3,47
